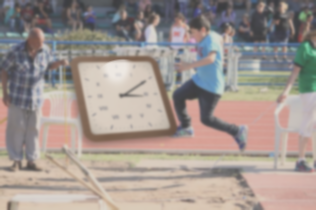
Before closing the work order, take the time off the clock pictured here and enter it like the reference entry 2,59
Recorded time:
3,10
